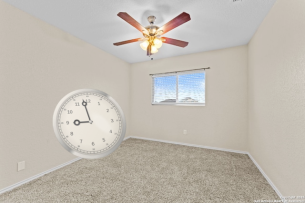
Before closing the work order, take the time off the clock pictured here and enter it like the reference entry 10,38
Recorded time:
8,58
